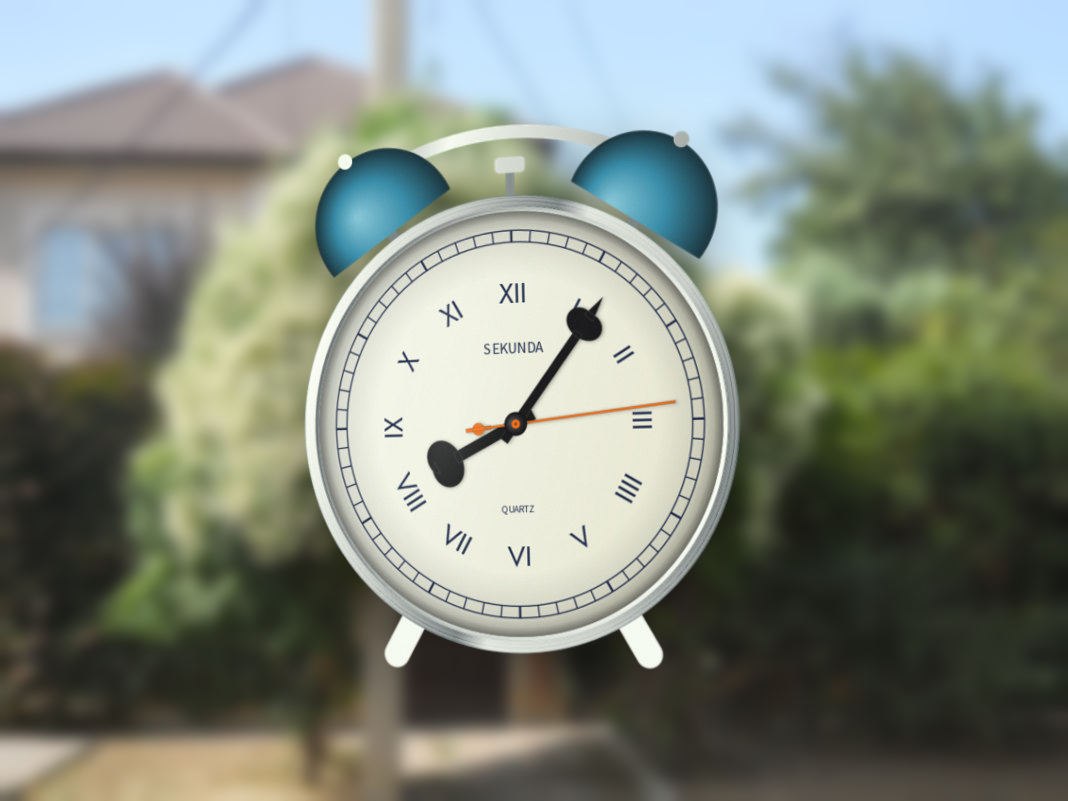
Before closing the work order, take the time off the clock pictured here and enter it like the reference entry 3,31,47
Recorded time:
8,06,14
